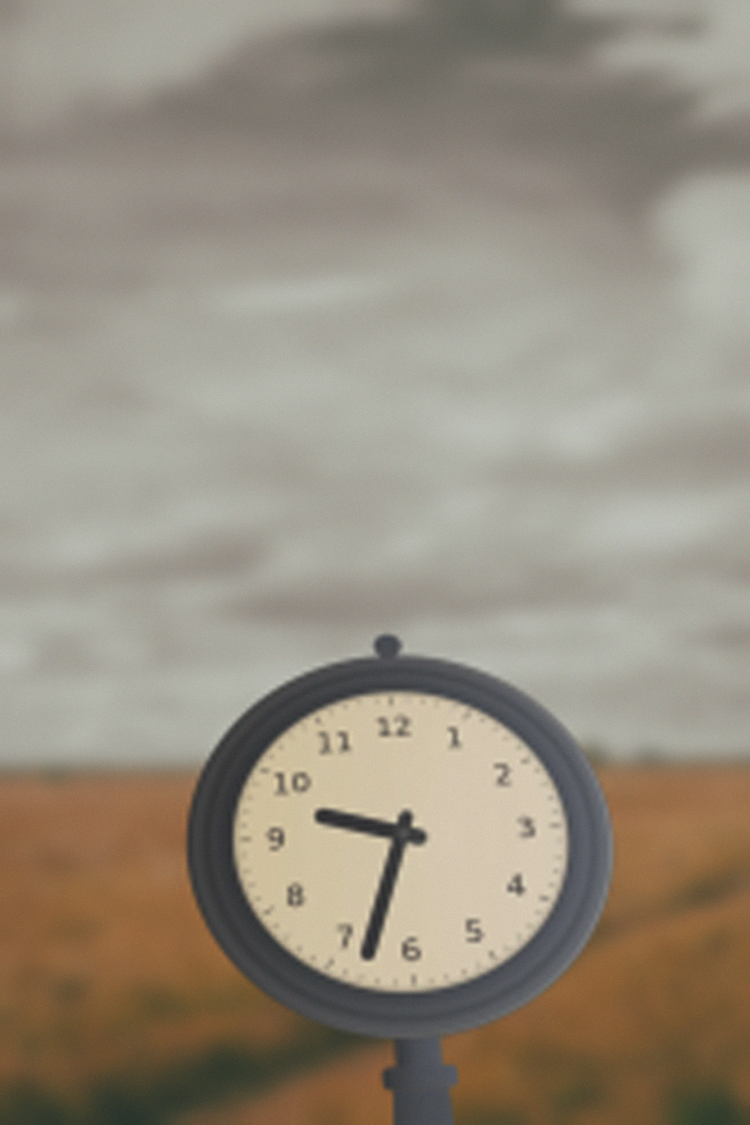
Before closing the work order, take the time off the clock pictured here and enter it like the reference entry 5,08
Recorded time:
9,33
